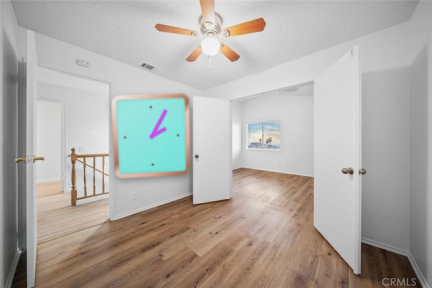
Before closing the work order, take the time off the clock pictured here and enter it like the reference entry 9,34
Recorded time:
2,05
